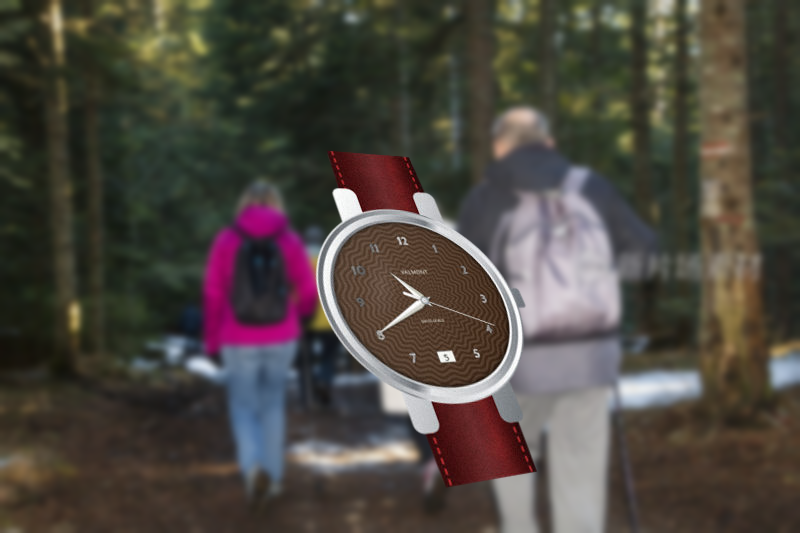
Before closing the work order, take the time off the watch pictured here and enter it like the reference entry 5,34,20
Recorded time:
10,40,19
